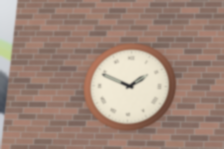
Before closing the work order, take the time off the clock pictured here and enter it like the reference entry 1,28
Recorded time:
1,49
